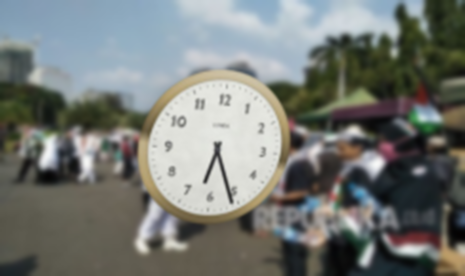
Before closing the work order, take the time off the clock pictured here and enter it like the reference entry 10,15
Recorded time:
6,26
